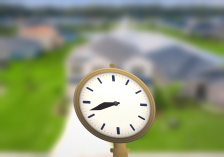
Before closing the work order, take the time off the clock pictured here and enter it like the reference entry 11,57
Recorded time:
8,42
